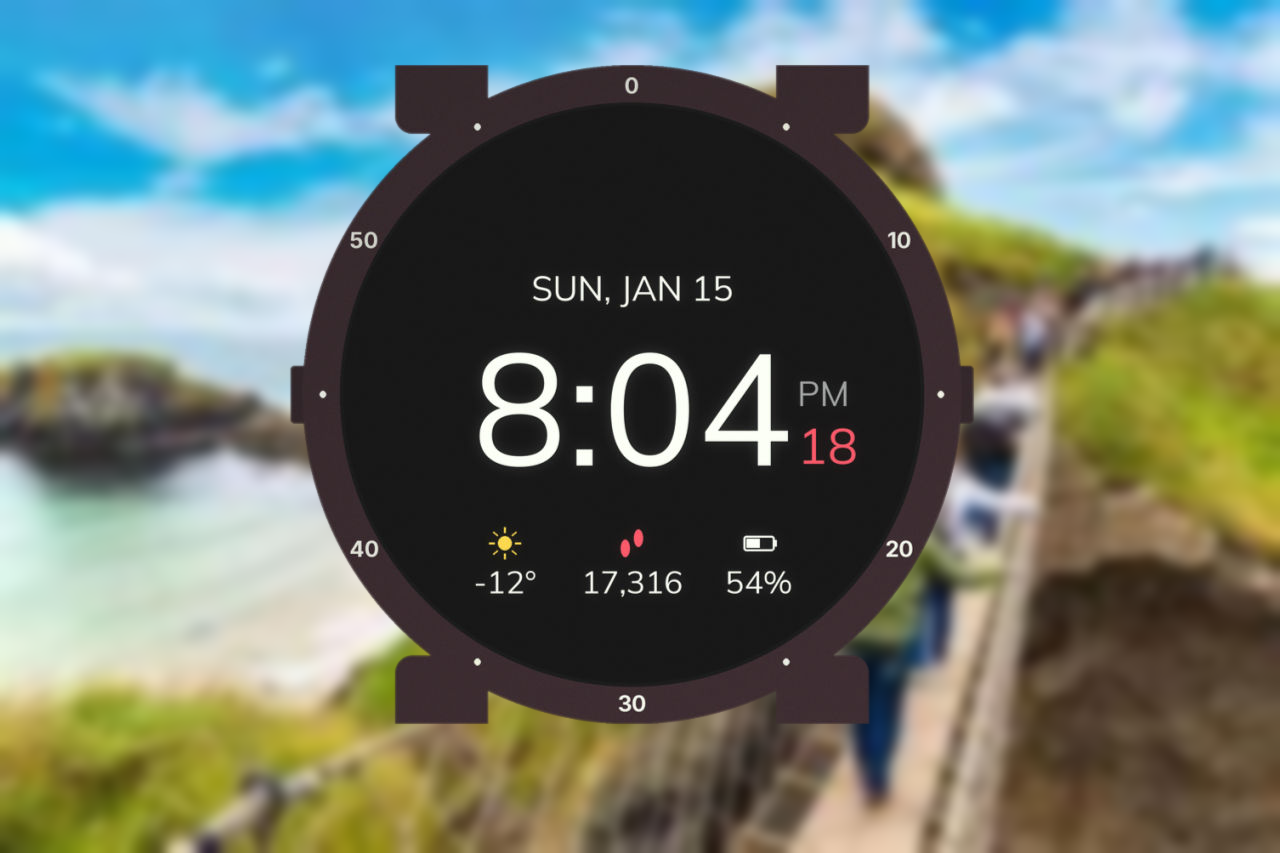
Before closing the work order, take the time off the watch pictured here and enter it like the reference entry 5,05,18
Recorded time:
8,04,18
